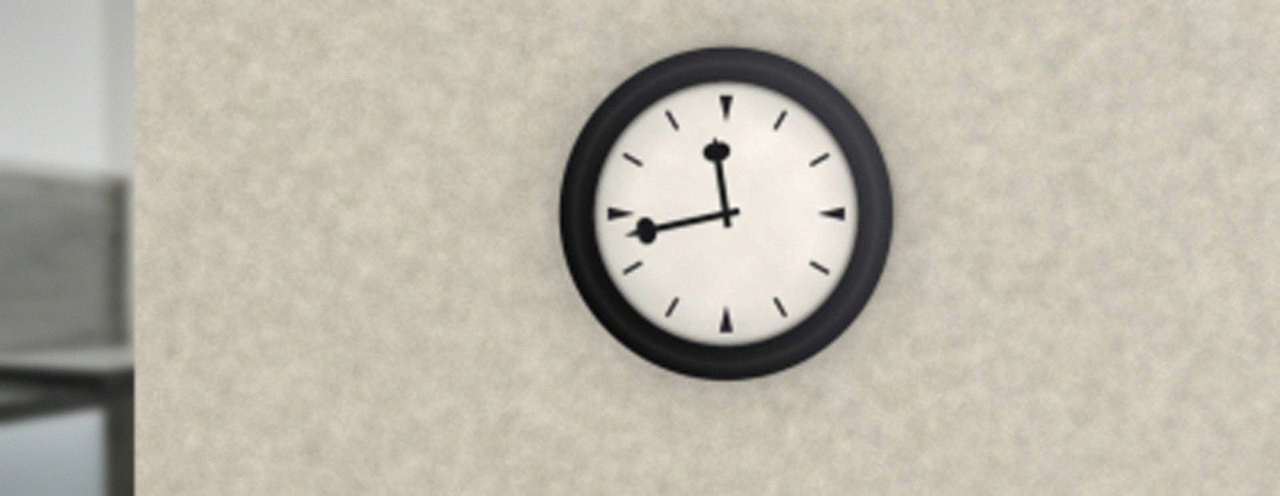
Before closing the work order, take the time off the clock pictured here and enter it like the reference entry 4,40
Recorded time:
11,43
